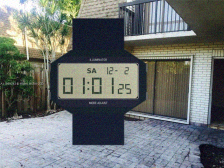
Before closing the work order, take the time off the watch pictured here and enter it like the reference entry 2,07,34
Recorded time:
1,01,25
